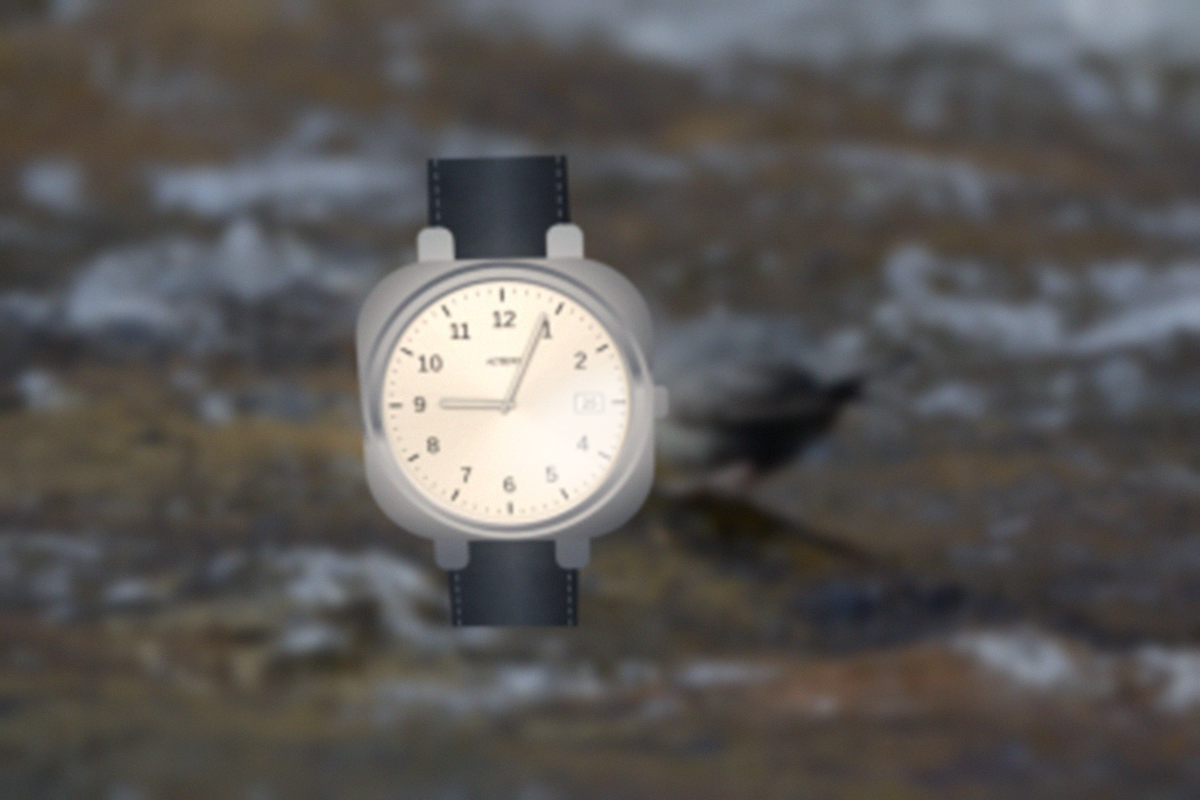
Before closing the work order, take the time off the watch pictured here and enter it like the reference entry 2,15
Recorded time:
9,04
